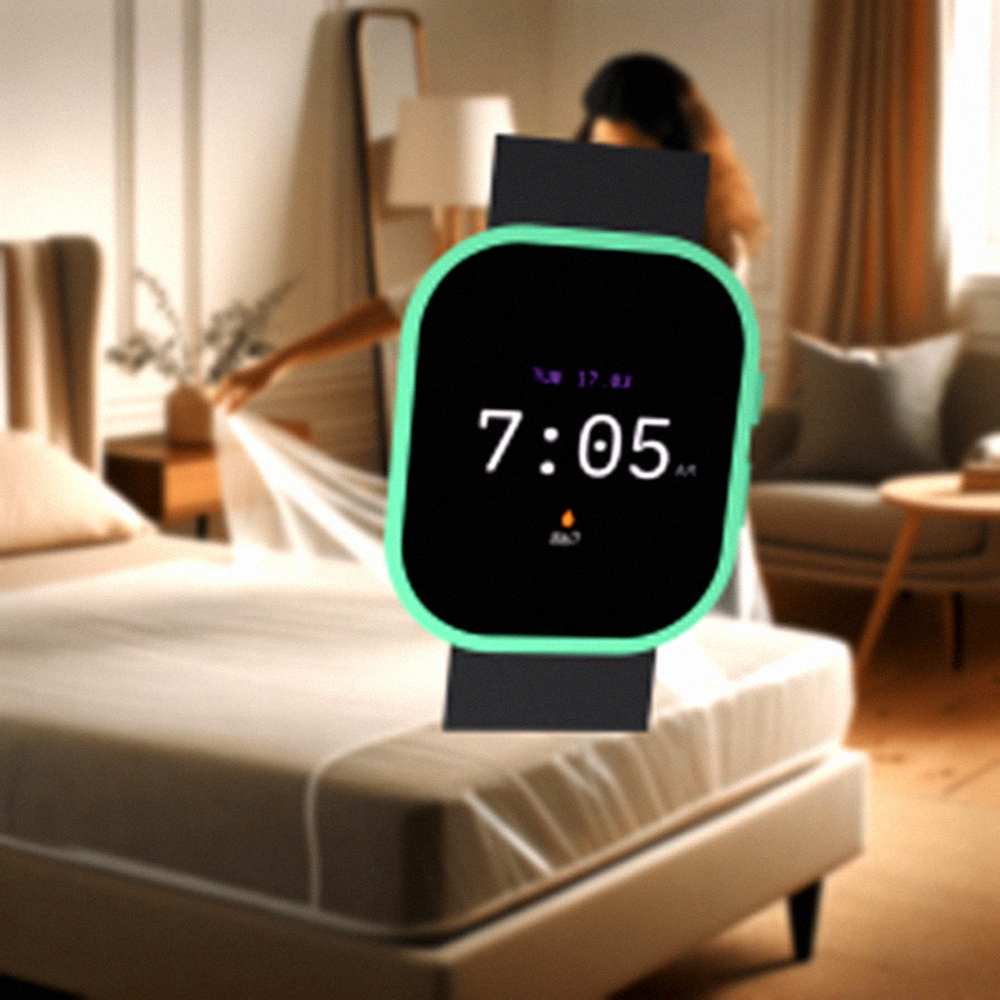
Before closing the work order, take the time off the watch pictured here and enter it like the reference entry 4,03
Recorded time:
7,05
